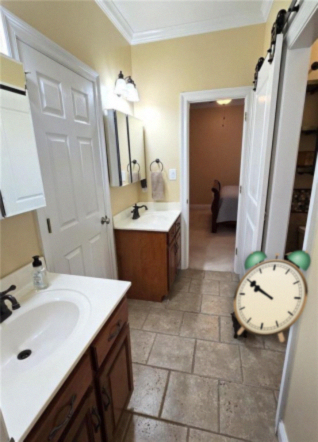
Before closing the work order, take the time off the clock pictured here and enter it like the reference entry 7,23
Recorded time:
9,50
